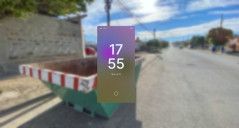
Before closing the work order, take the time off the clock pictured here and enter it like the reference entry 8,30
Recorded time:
17,55
